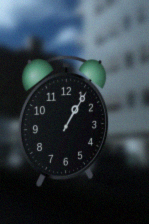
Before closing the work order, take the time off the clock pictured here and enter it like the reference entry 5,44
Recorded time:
1,06
